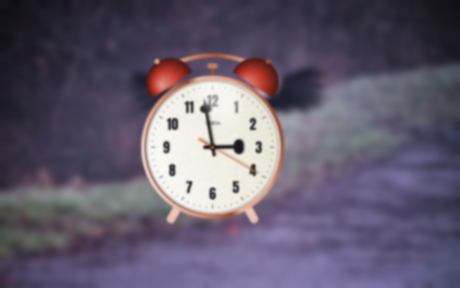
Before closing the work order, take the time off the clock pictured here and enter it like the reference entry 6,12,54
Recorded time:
2,58,20
